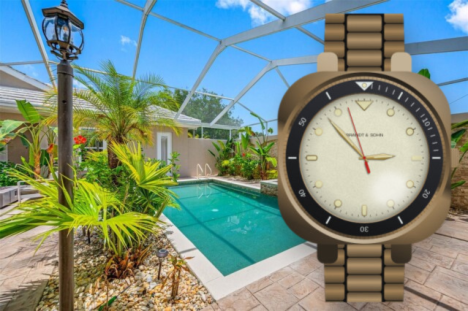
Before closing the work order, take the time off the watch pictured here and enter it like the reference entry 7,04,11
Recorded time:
2,52,57
